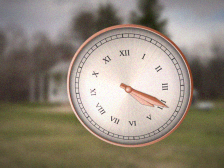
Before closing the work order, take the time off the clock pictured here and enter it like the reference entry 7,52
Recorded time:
4,20
